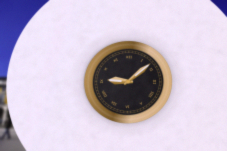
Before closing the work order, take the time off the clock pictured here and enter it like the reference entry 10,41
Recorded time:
9,08
